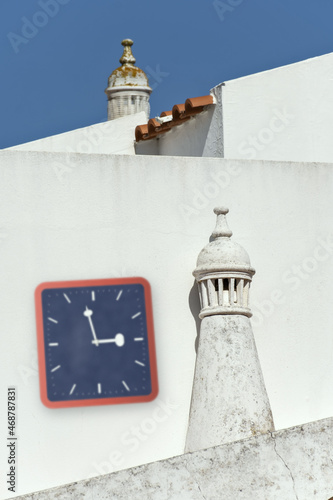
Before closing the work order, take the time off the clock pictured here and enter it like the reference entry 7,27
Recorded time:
2,58
